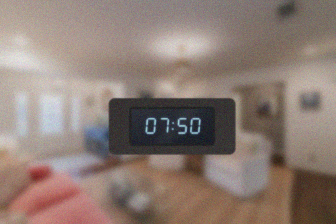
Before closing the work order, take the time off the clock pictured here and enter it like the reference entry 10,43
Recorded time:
7,50
